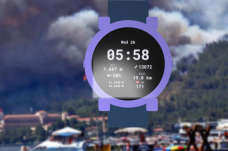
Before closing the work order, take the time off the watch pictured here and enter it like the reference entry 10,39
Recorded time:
5,58
